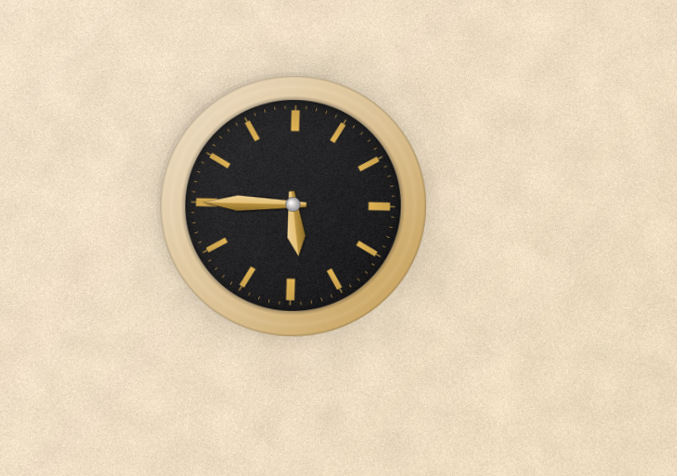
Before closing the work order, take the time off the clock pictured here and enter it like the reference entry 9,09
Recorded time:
5,45
